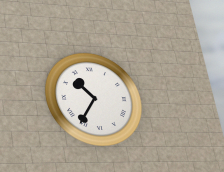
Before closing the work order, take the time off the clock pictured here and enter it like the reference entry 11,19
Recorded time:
10,36
